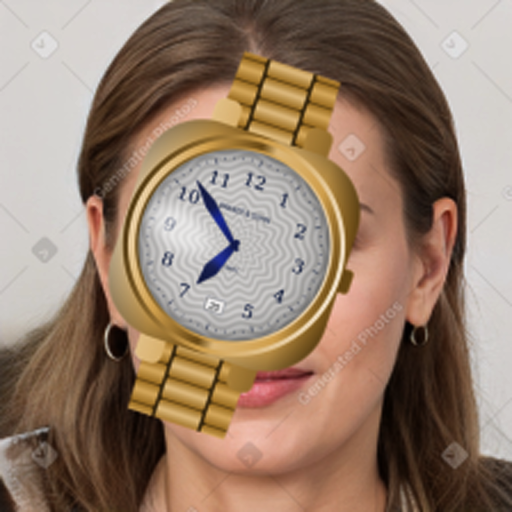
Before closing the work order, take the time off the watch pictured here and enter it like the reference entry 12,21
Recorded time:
6,52
